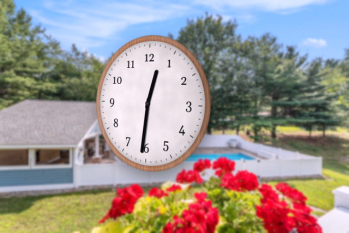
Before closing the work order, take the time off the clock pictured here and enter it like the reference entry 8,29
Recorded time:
12,31
